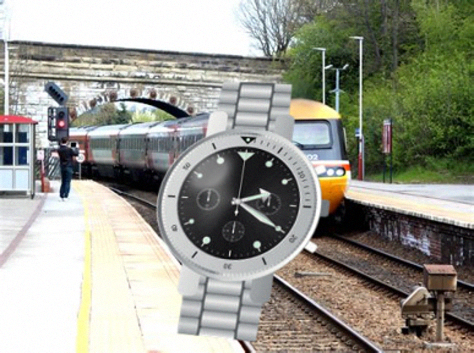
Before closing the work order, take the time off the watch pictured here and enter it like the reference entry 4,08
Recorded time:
2,20
